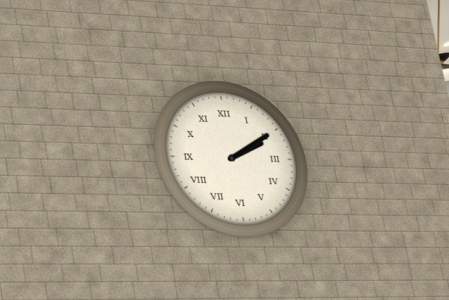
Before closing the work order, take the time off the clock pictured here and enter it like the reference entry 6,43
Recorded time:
2,10
